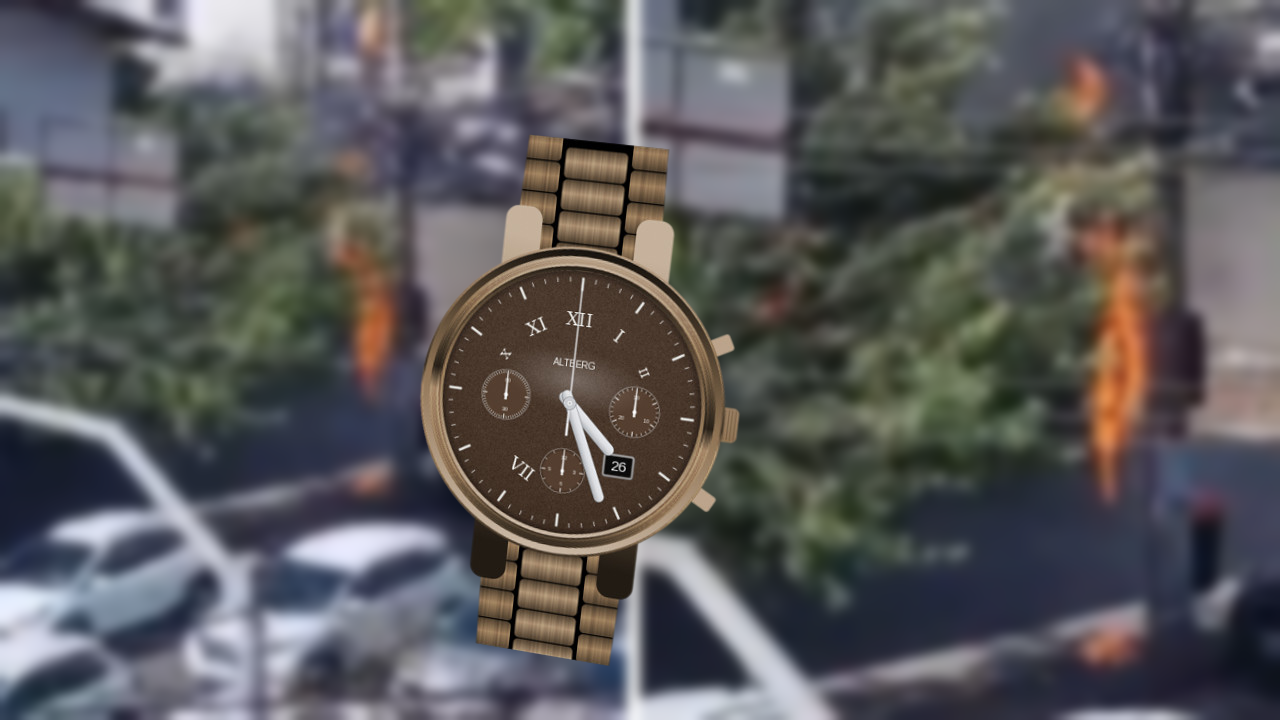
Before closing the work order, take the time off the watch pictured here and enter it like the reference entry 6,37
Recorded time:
4,26
